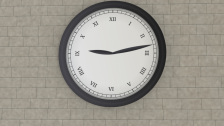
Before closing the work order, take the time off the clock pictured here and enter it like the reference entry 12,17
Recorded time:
9,13
